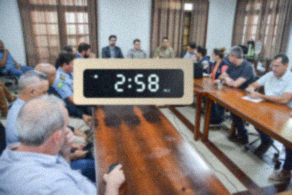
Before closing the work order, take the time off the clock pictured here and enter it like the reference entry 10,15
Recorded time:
2,58
